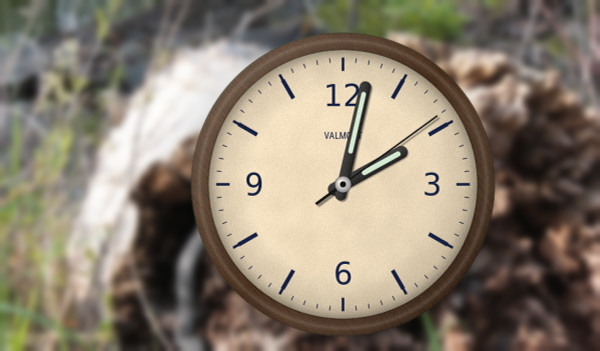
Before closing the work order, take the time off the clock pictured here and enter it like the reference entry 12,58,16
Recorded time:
2,02,09
